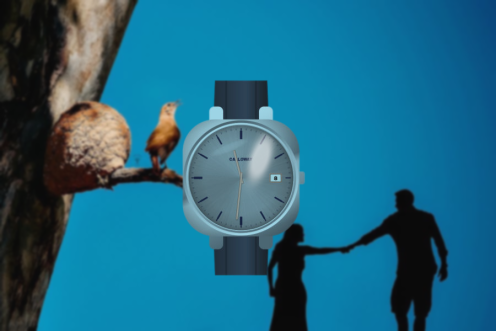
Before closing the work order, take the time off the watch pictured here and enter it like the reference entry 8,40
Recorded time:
11,31
